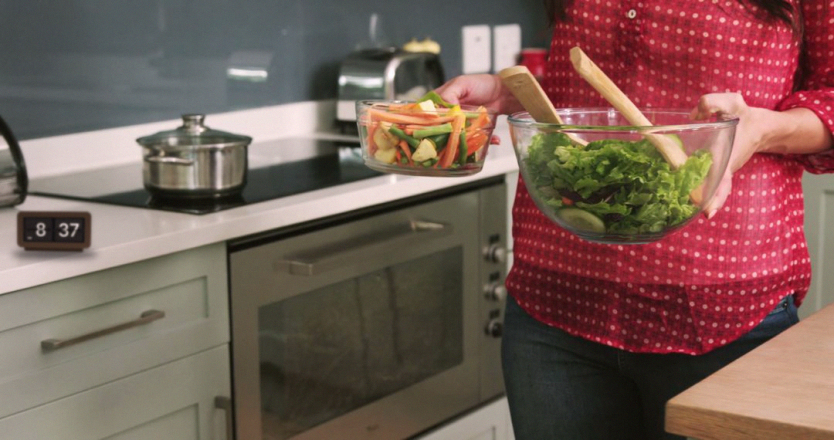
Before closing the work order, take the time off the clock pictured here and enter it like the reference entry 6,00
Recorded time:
8,37
